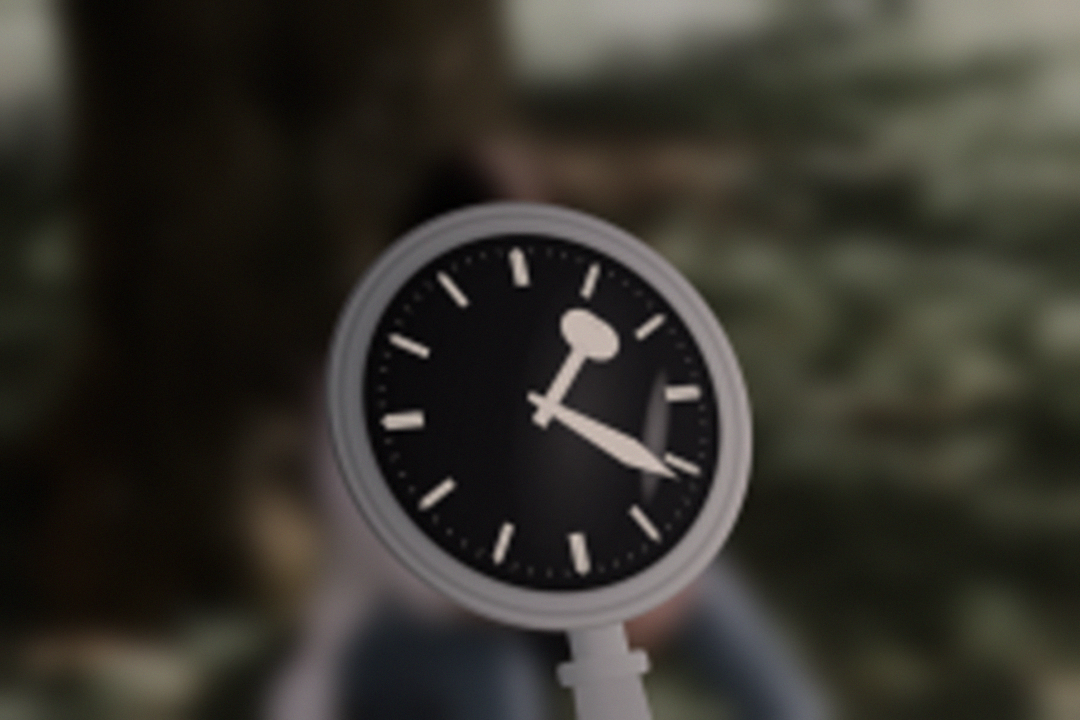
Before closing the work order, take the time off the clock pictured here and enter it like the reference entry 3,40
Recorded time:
1,21
